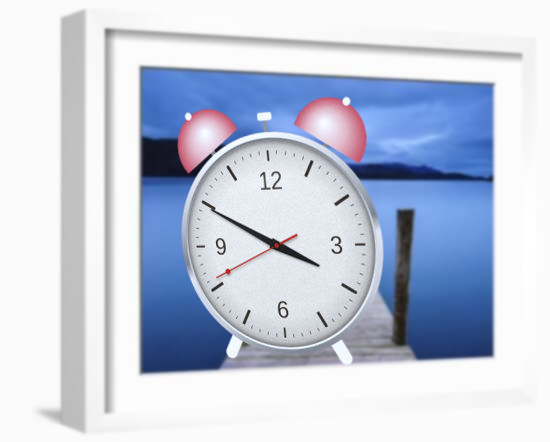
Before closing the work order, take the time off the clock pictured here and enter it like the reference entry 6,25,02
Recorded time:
3,49,41
